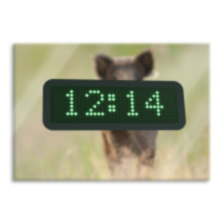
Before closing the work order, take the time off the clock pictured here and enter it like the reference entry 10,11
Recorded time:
12,14
